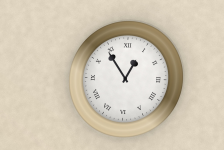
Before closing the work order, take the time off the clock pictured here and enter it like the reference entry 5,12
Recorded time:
12,54
